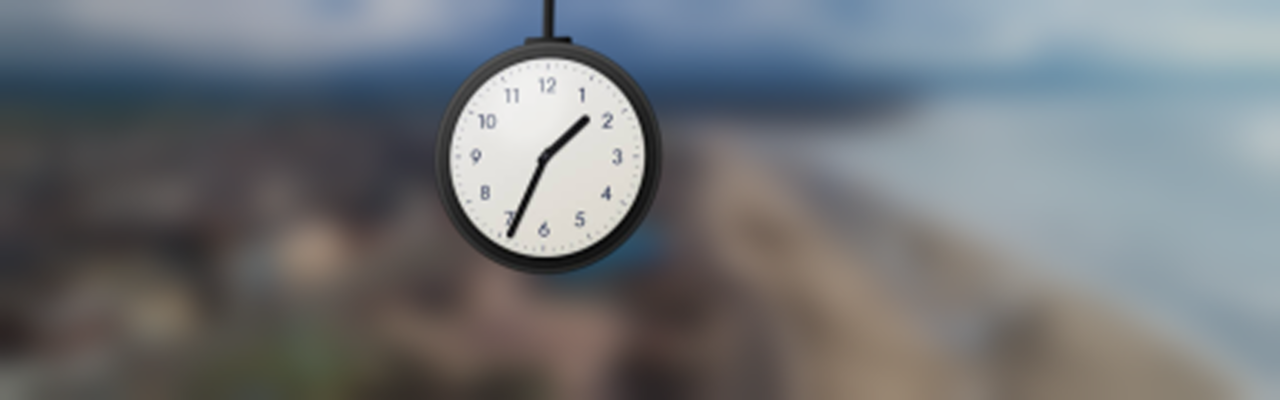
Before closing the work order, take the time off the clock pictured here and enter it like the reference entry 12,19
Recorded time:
1,34
